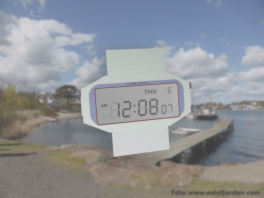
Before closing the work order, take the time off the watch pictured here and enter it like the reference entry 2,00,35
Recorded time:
12,08,07
